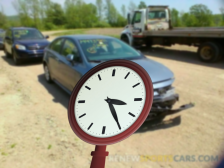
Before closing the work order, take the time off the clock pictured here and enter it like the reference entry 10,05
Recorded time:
3,25
